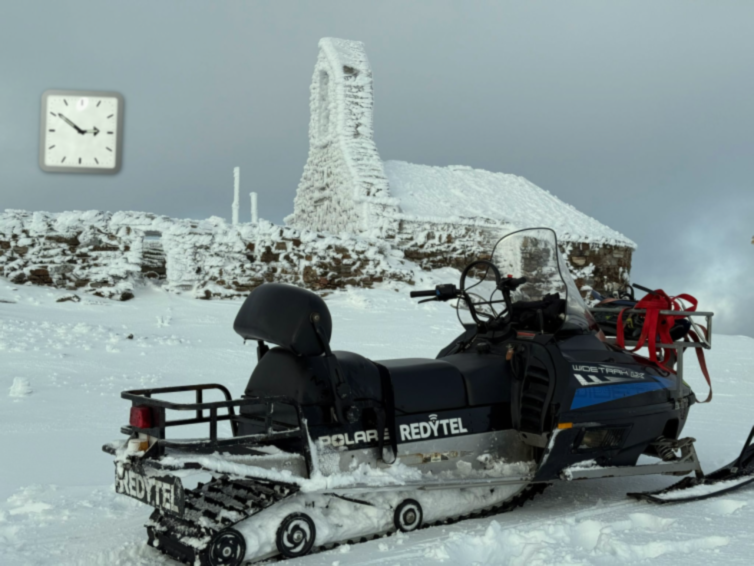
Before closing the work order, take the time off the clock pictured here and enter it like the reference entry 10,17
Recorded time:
2,51
